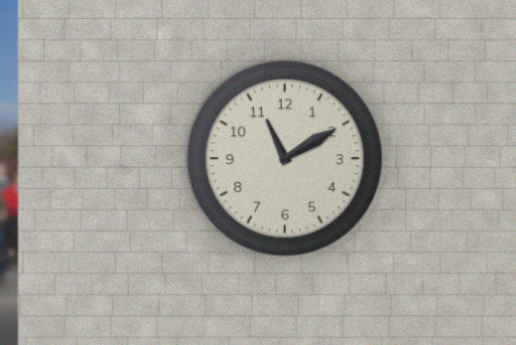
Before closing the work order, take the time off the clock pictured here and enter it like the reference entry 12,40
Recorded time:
11,10
